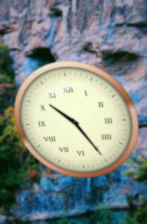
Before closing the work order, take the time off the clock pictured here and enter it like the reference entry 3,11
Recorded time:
10,25
